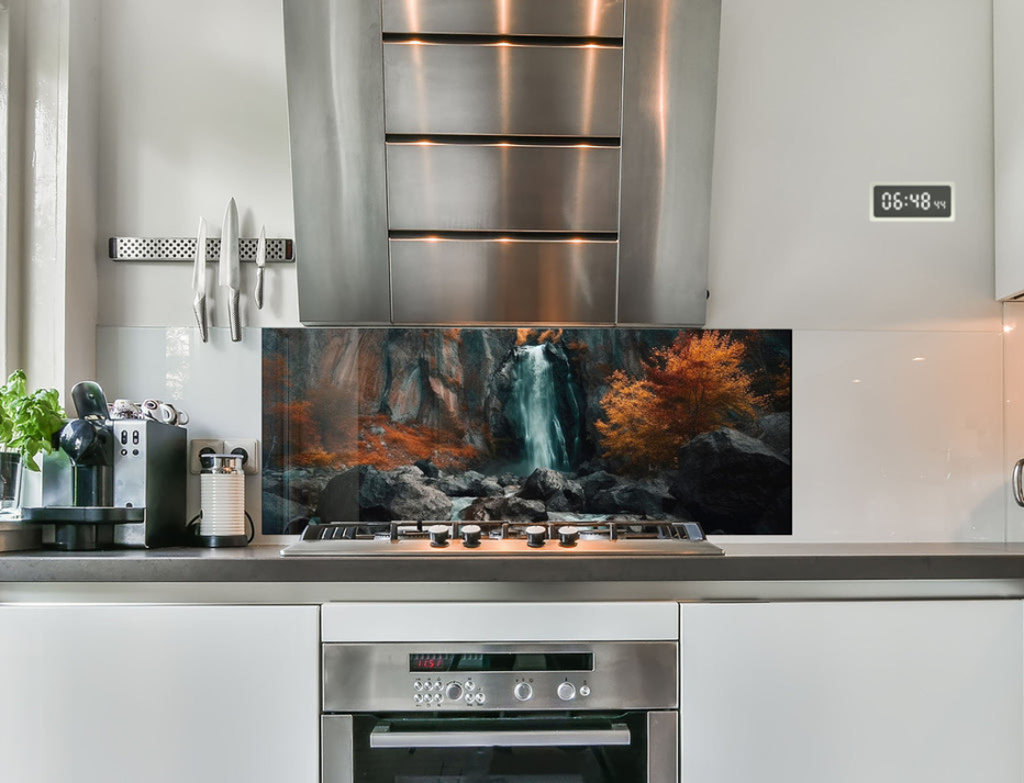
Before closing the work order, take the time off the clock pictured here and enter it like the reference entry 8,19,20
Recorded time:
6,48,44
